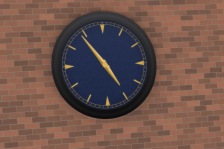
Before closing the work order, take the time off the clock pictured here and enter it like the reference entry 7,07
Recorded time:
4,54
